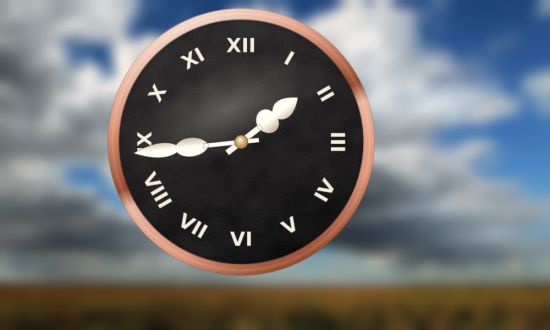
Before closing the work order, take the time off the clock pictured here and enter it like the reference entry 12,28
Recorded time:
1,44
